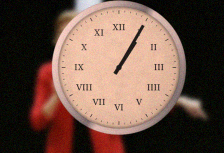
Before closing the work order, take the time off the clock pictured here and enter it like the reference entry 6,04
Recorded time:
1,05
